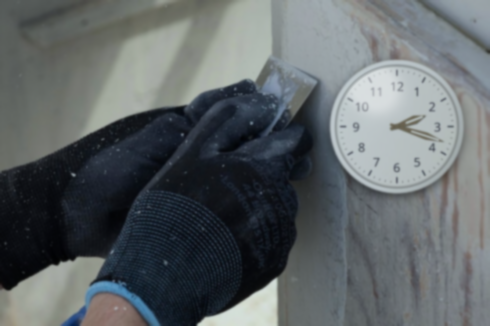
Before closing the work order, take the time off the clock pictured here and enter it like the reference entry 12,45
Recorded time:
2,18
